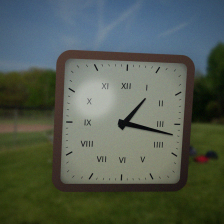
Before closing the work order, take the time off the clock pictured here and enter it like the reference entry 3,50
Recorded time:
1,17
